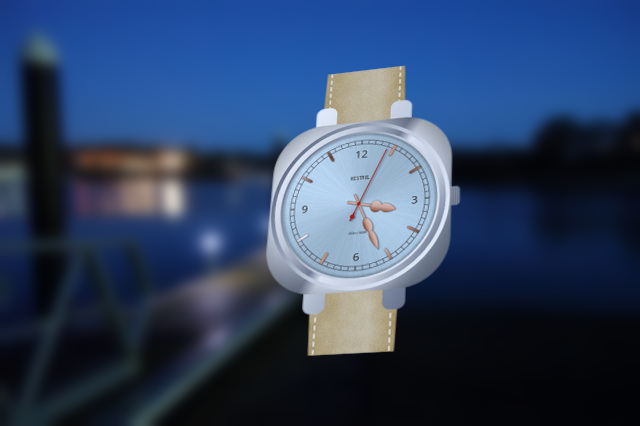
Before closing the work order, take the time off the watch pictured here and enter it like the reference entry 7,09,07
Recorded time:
3,26,04
